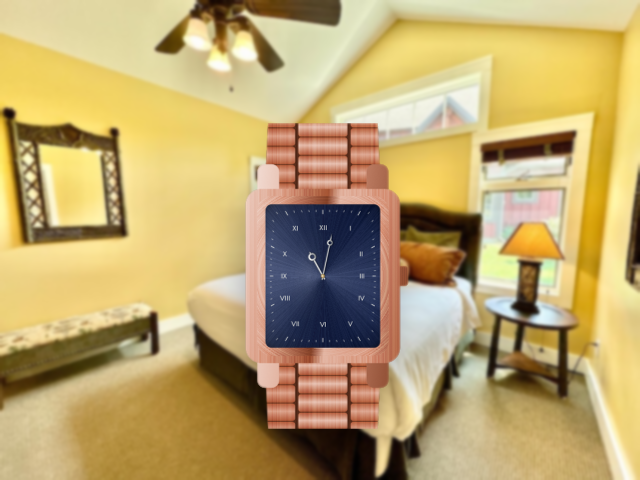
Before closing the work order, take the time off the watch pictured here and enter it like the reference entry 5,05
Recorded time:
11,02
